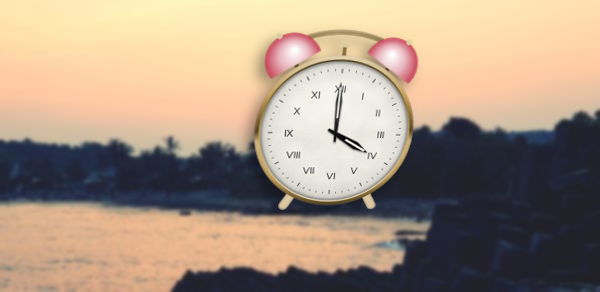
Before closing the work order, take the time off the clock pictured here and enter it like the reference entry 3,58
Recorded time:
4,00
